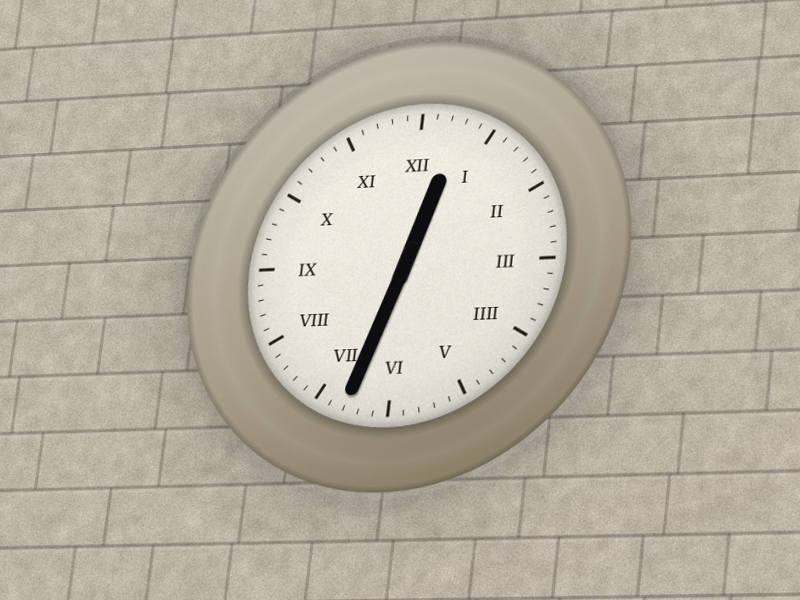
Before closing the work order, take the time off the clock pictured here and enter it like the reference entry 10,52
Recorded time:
12,33
